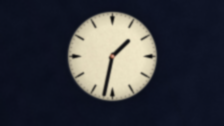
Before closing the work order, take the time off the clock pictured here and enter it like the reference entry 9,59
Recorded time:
1,32
